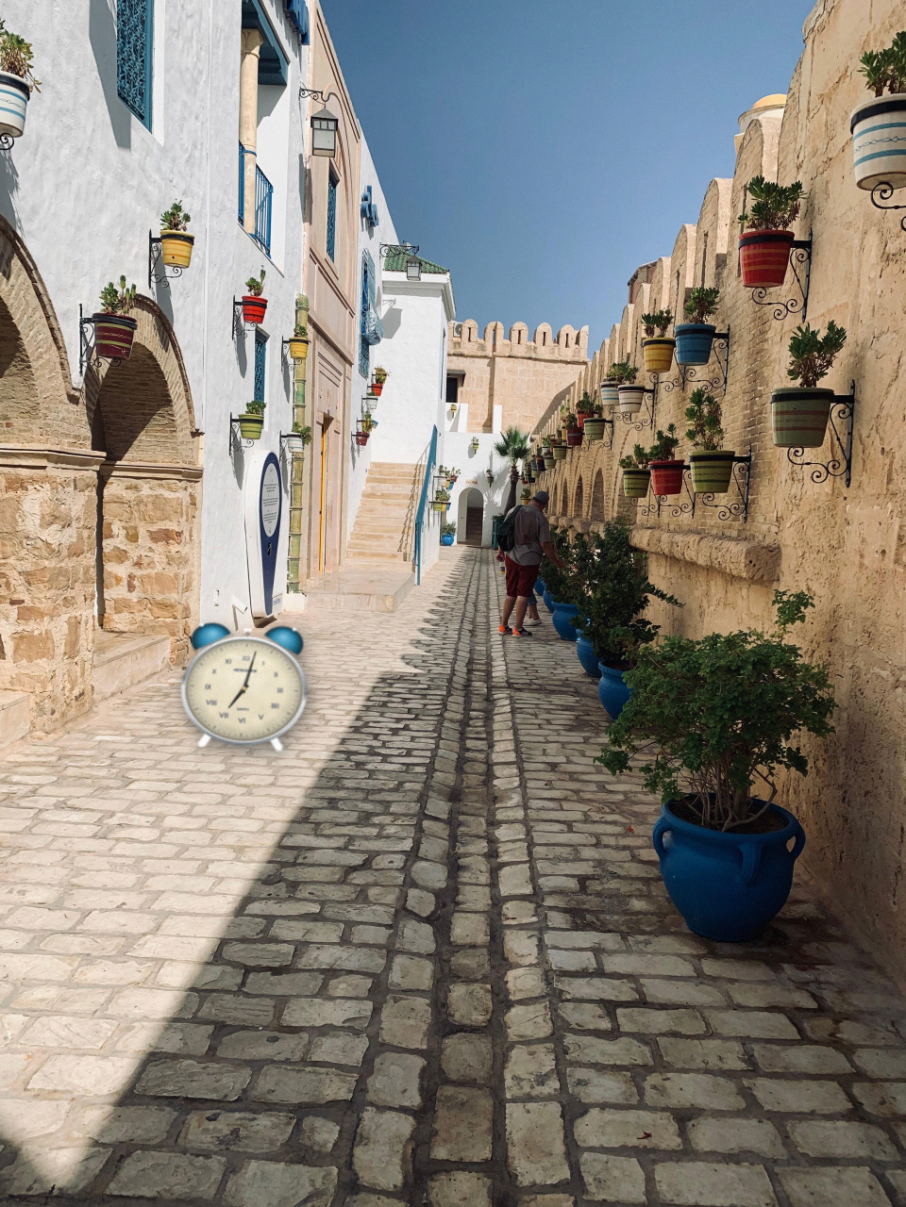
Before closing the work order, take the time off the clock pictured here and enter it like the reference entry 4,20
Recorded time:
7,02
